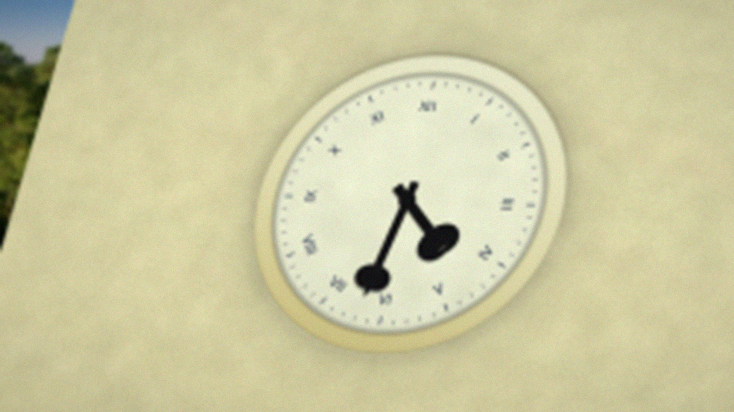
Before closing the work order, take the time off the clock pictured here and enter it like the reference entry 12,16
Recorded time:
4,32
